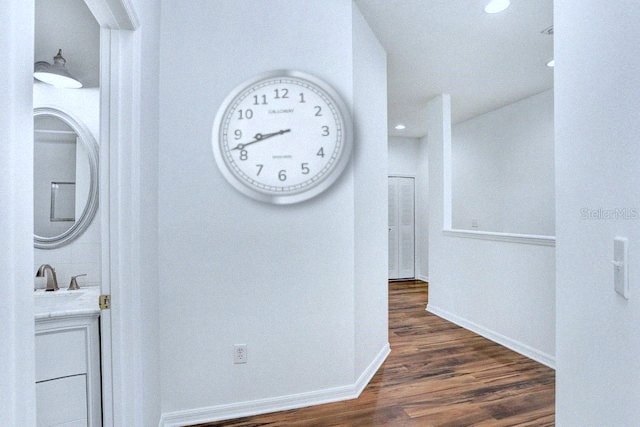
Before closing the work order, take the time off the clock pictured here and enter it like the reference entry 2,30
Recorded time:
8,42
